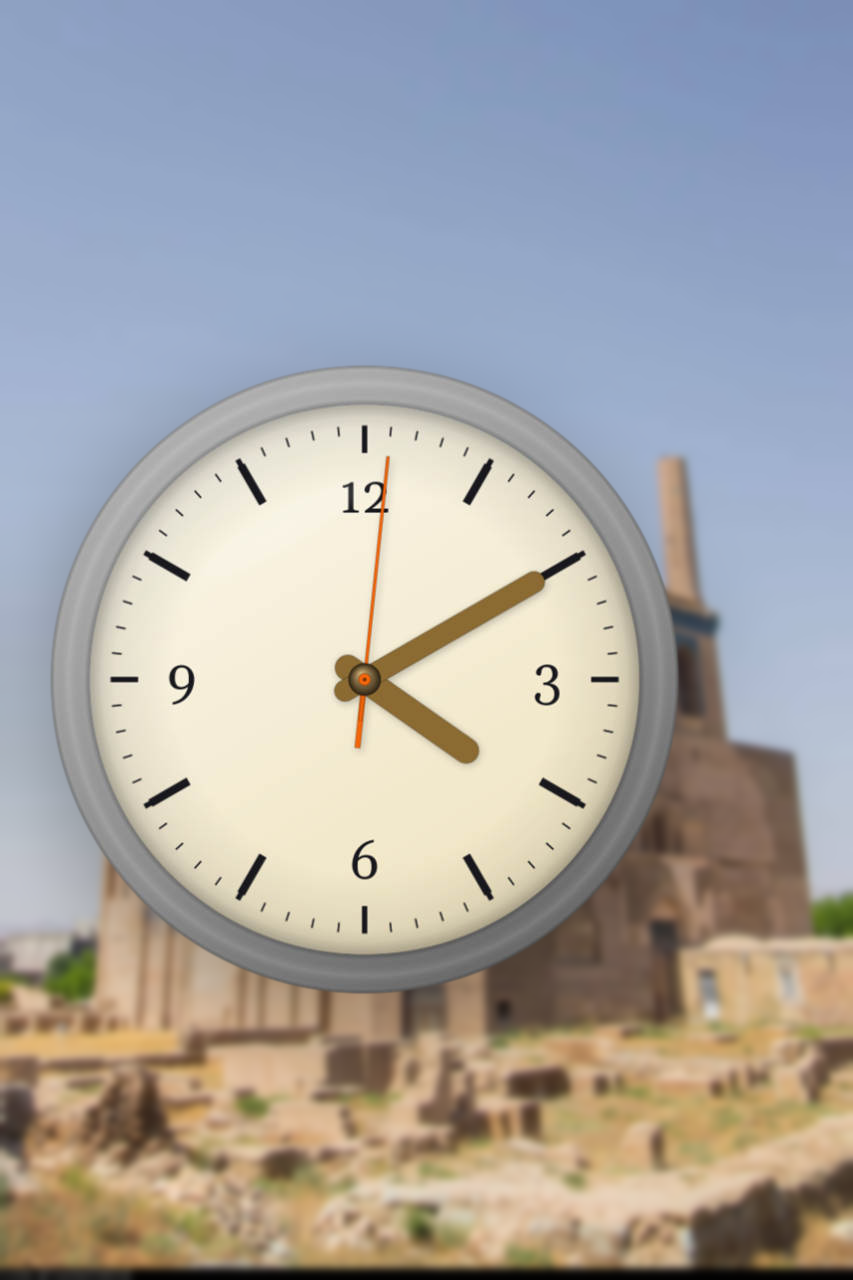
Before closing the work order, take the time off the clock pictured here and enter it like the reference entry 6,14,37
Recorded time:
4,10,01
